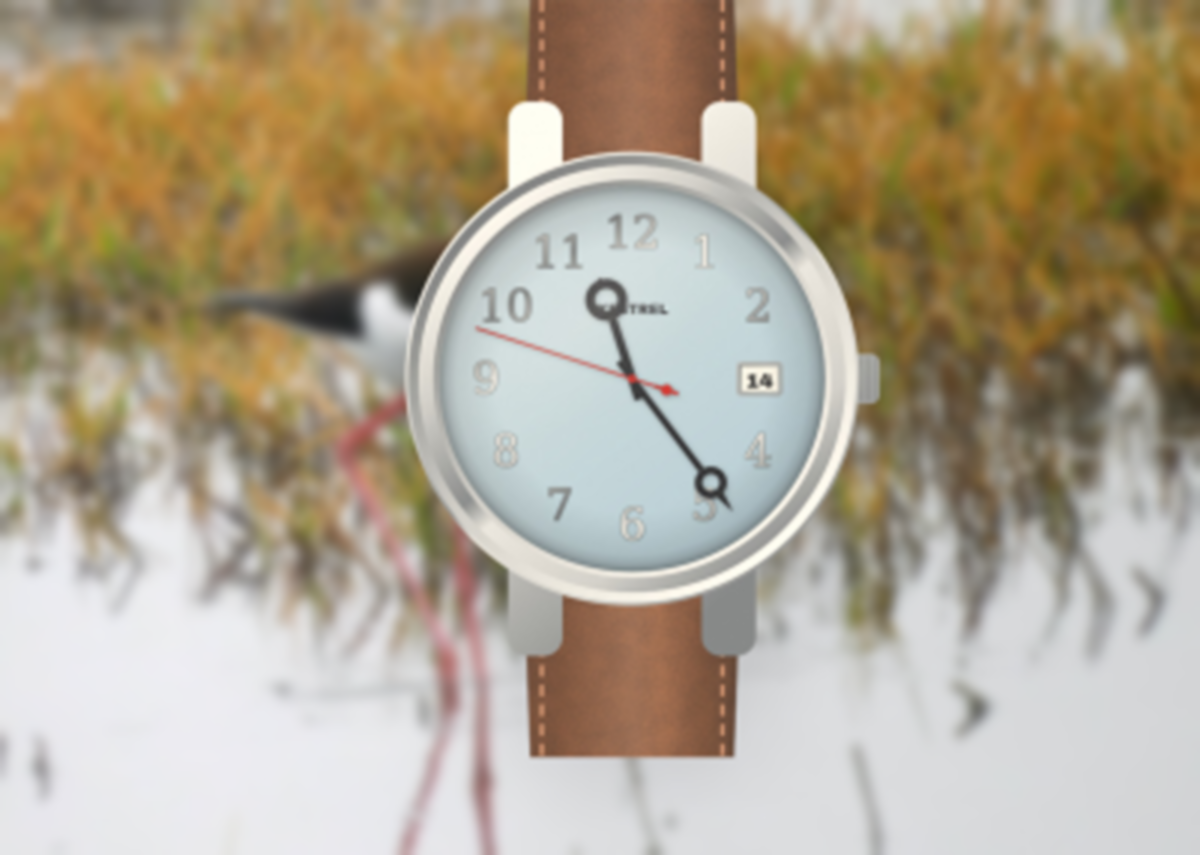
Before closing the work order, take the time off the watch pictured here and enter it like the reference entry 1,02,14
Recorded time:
11,23,48
